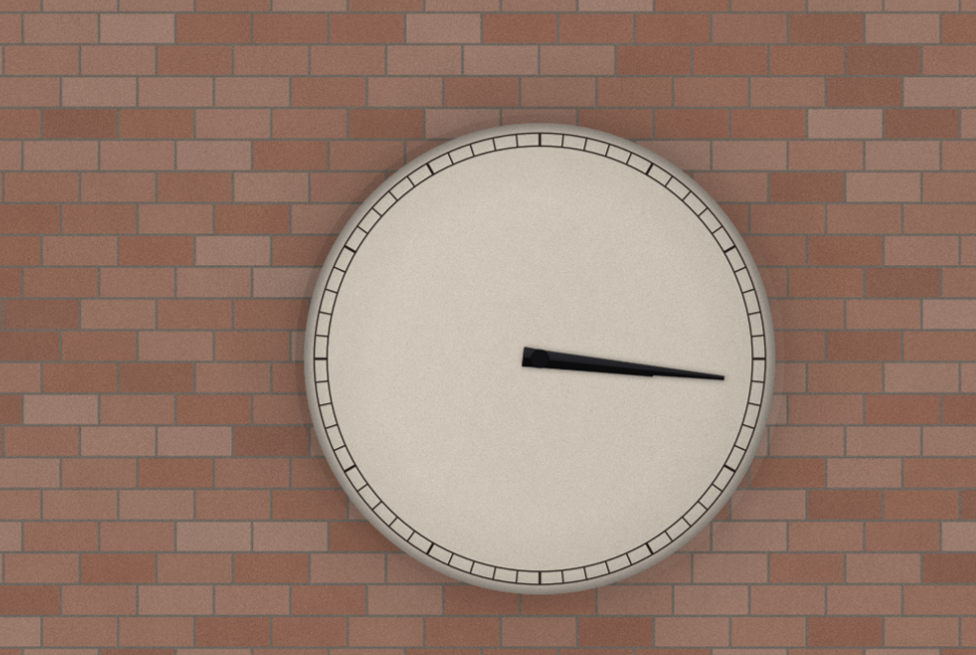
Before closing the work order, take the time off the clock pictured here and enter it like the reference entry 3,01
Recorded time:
3,16
